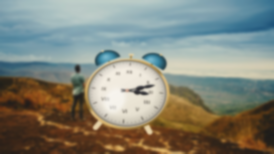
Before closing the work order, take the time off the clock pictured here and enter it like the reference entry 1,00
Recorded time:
3,12
